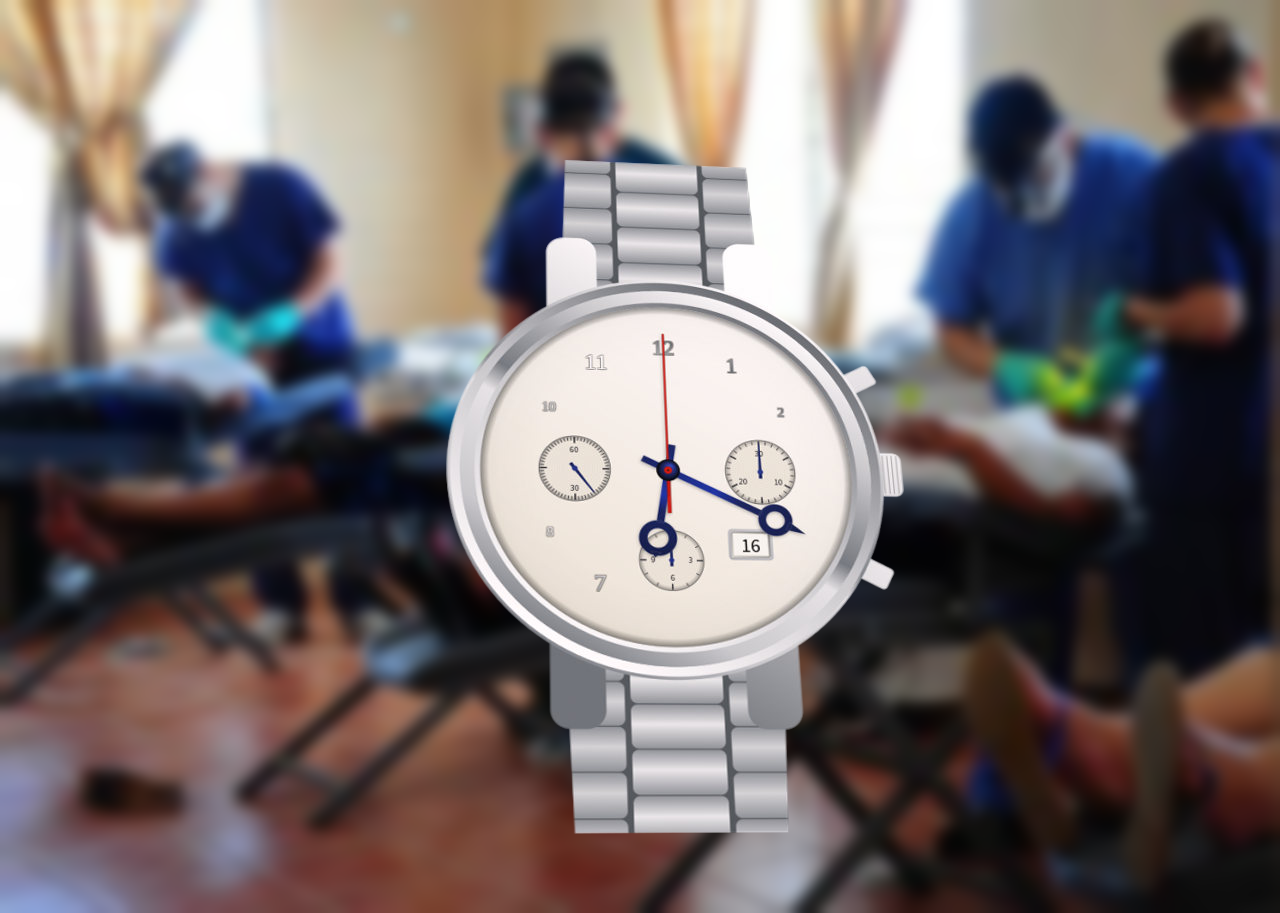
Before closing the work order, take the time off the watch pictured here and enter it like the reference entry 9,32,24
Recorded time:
6,19,24
